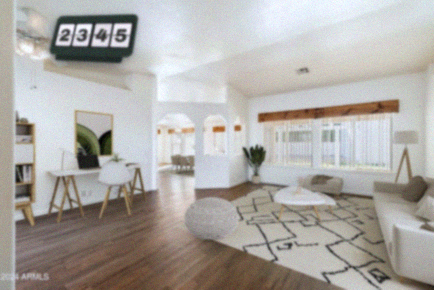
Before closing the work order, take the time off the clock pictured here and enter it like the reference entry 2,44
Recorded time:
23,45
